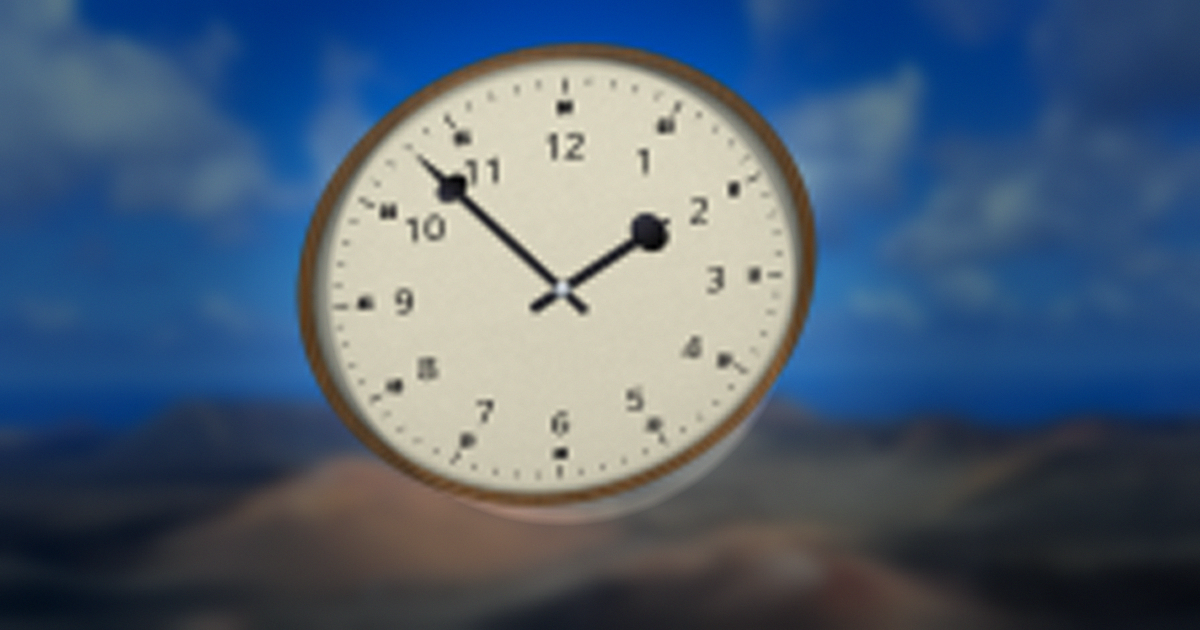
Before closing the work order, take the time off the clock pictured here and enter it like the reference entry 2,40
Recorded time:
1,53
